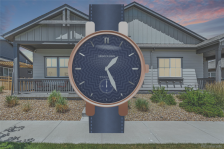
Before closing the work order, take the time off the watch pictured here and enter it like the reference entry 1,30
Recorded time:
1,26
